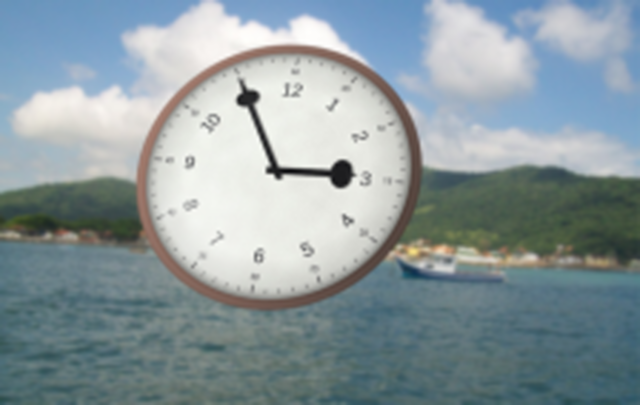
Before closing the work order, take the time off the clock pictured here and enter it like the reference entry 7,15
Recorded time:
2,55
